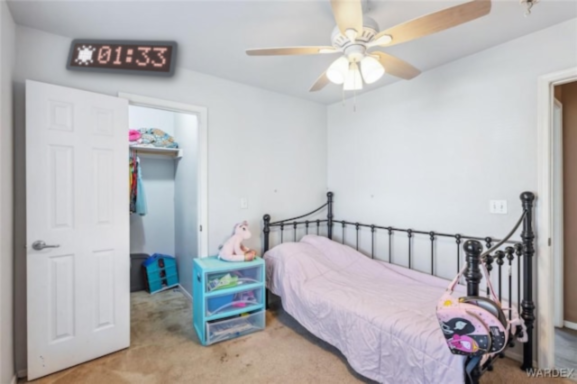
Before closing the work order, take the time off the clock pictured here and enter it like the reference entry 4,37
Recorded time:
1,33
